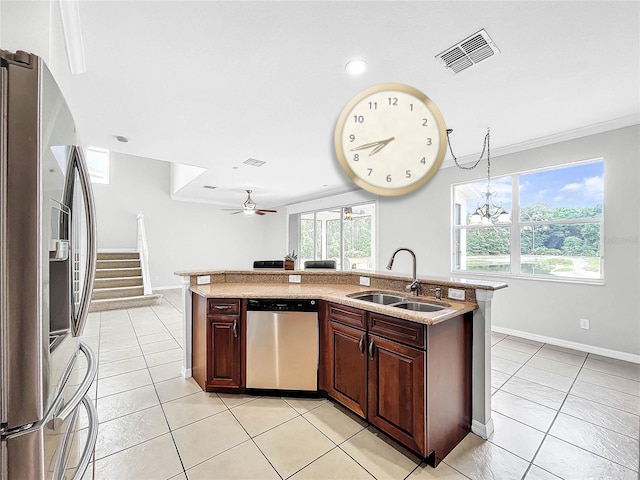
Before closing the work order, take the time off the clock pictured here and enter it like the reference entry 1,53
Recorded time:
7,42
